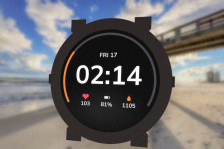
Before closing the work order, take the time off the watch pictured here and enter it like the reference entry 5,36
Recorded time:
2,14
